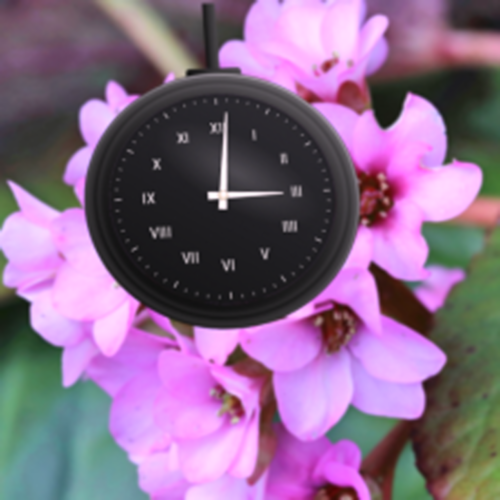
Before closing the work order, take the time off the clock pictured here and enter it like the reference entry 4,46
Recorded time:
3,01
